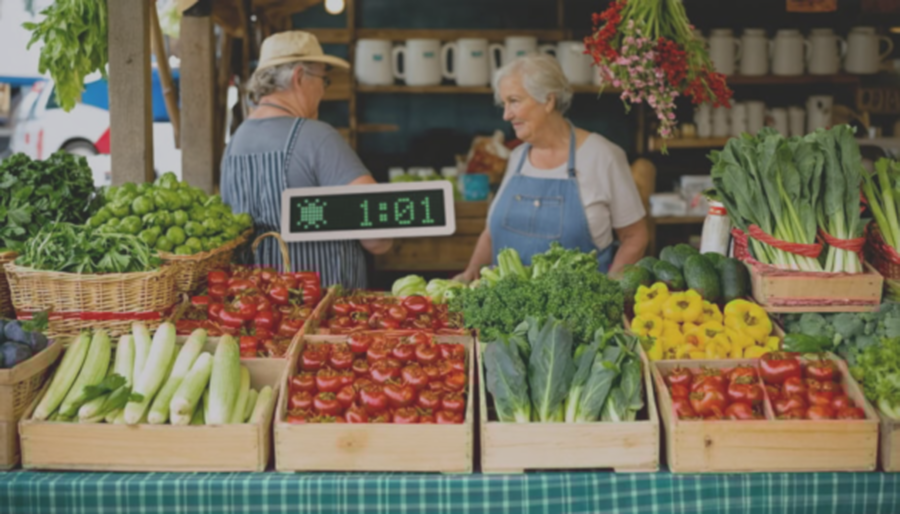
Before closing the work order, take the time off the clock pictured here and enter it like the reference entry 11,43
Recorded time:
1,01
